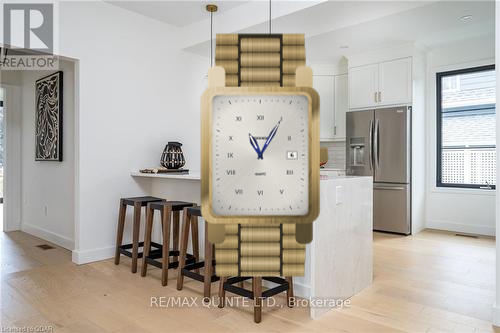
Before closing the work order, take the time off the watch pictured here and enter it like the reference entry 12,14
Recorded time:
11,05
